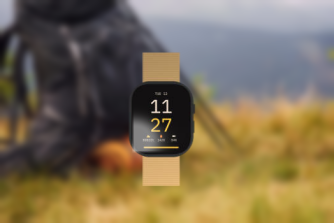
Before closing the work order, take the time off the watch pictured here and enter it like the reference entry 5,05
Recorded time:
11,27
